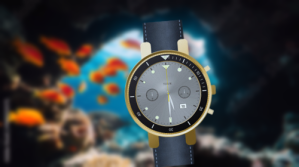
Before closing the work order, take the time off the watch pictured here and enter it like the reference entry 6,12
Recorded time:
5,30
